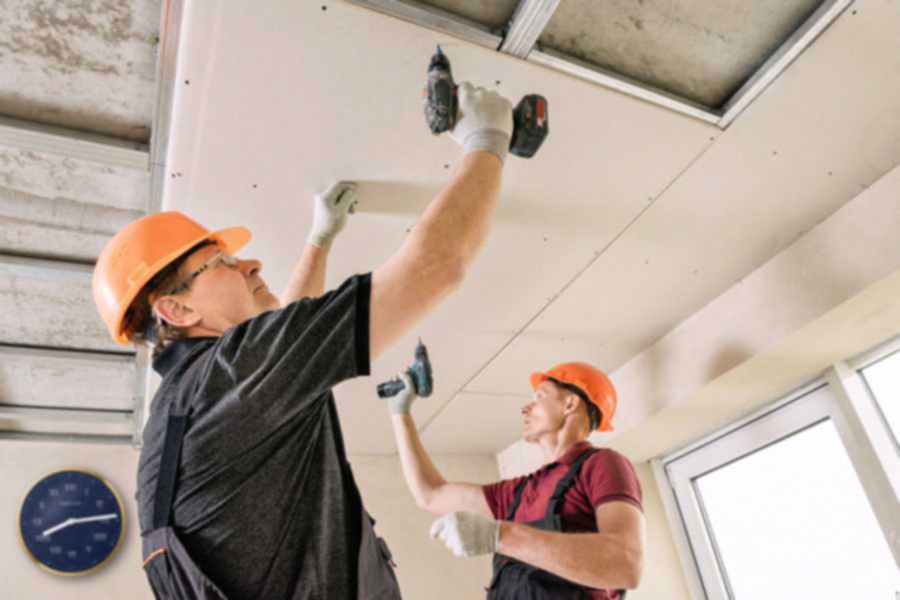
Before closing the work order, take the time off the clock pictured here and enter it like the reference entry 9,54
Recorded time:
8,14
